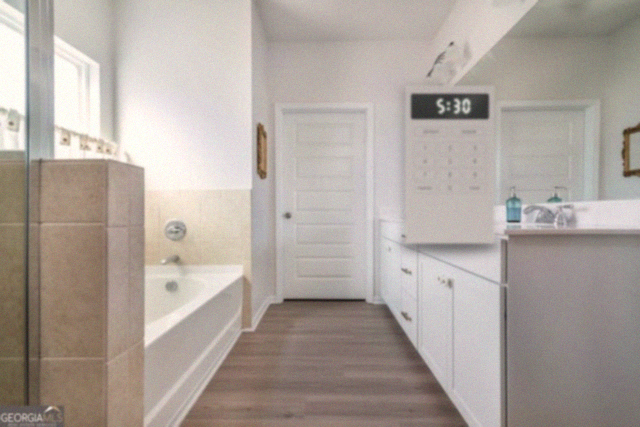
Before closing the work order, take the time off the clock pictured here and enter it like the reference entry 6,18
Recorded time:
5,30
